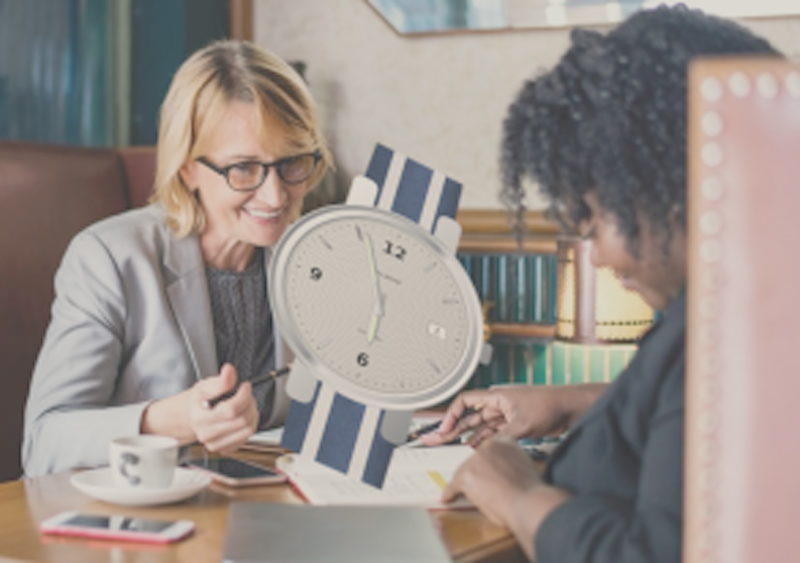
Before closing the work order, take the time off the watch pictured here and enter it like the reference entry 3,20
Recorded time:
5,56
